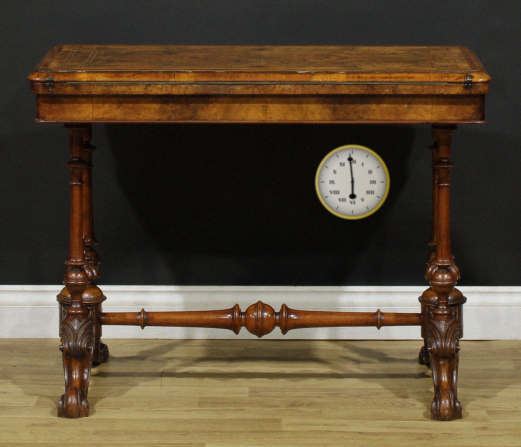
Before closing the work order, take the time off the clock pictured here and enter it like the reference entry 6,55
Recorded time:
5,59
